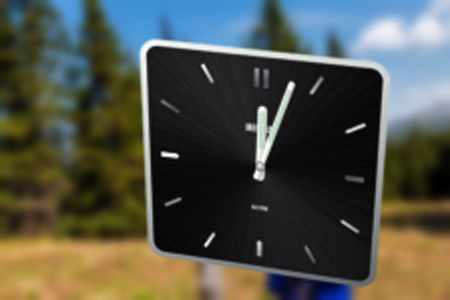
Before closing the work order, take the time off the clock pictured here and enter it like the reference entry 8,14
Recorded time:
12,03
